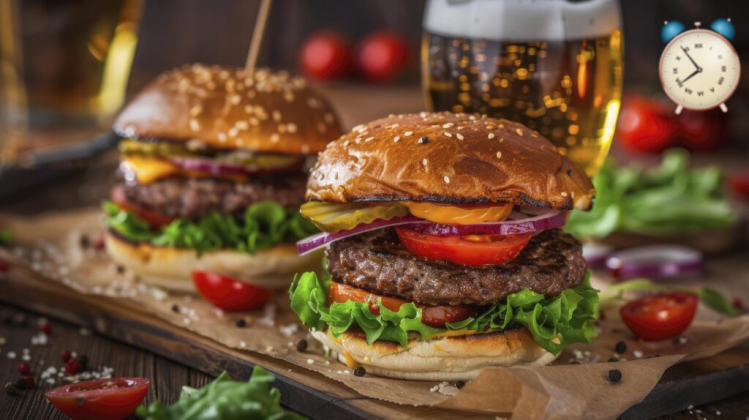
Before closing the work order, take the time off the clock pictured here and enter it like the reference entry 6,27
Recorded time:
7,54
